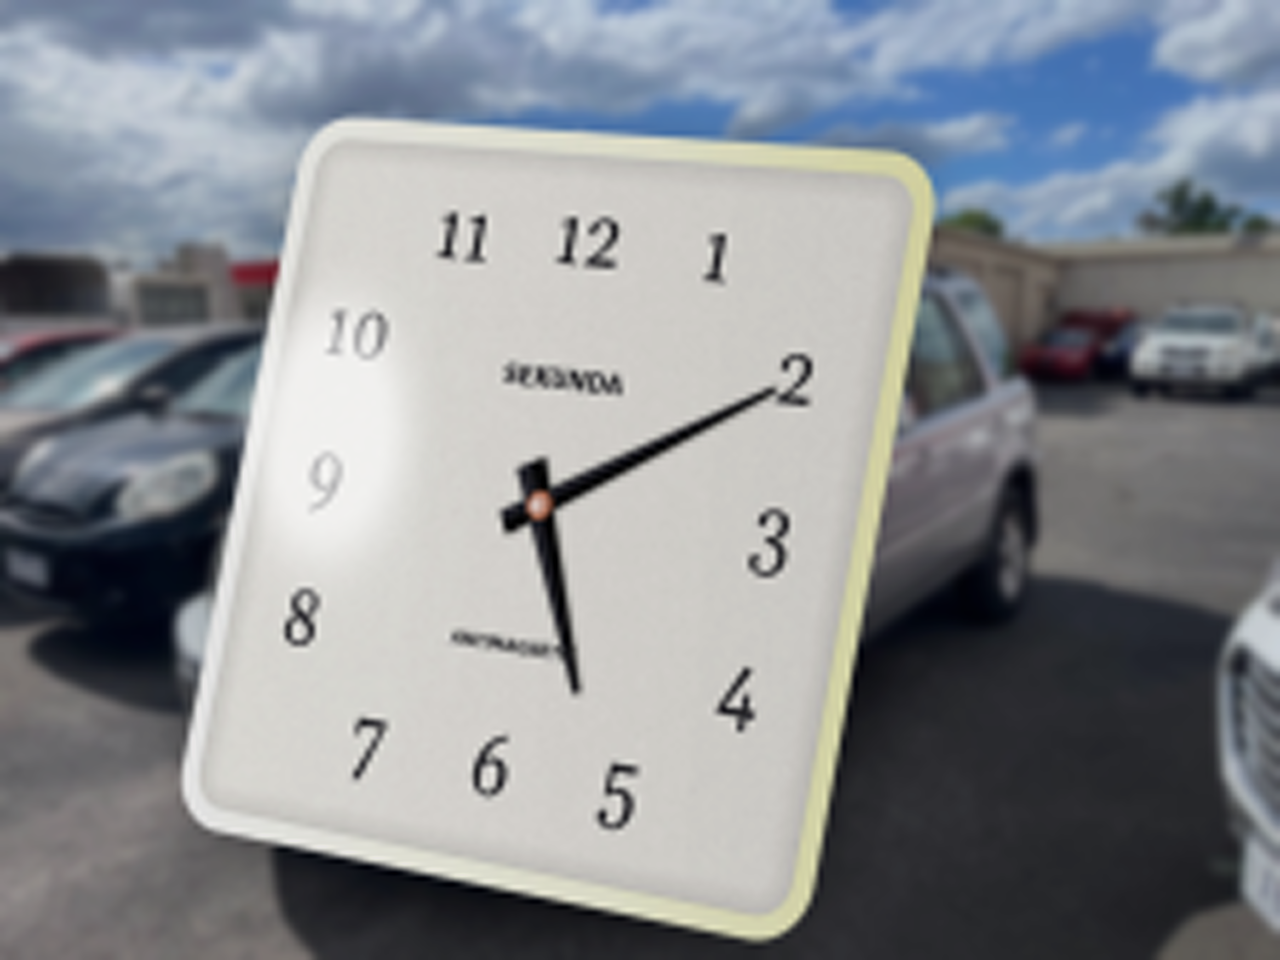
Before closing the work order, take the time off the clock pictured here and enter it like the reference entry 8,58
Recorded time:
5,10
